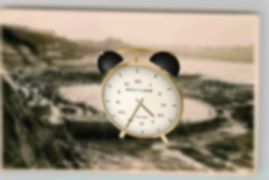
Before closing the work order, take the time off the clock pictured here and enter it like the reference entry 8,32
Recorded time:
4,35
